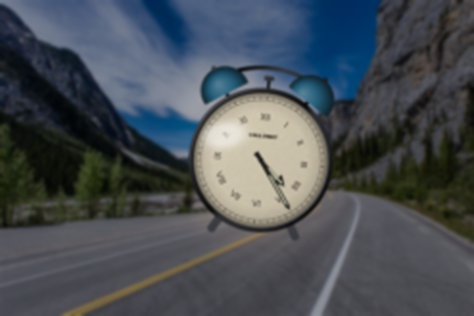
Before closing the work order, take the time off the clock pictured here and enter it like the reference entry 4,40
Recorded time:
4,24
